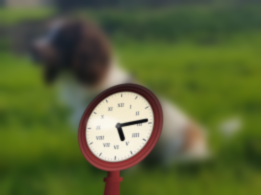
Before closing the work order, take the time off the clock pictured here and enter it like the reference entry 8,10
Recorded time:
5,14
